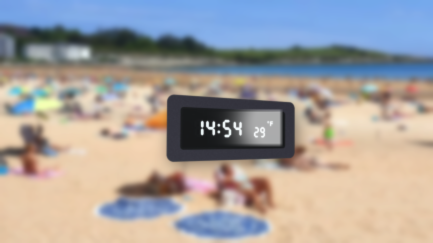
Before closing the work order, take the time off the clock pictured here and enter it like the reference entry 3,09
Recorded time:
14,54
